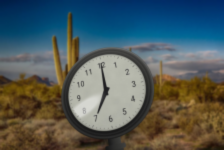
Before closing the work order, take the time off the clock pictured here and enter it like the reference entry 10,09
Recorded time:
7,00
